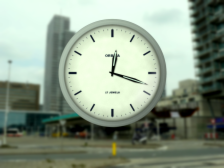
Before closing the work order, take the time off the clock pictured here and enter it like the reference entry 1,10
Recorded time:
12,18
